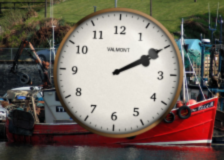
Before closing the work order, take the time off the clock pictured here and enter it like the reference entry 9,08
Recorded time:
2,10
